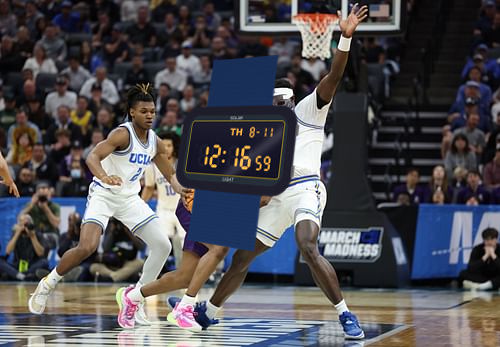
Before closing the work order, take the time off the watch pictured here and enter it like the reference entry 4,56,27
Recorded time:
12,16,59
